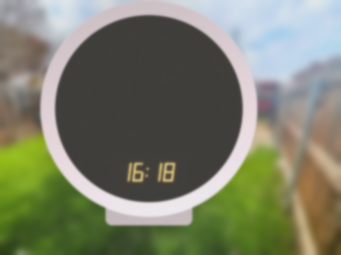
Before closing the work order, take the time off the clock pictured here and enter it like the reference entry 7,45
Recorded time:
16,18
